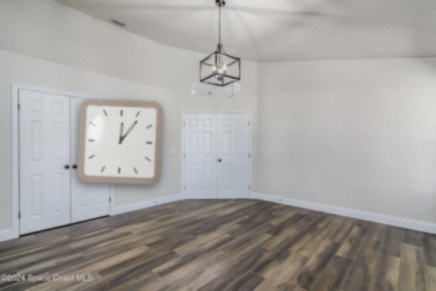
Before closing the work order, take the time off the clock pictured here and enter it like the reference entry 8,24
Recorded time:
12,06
